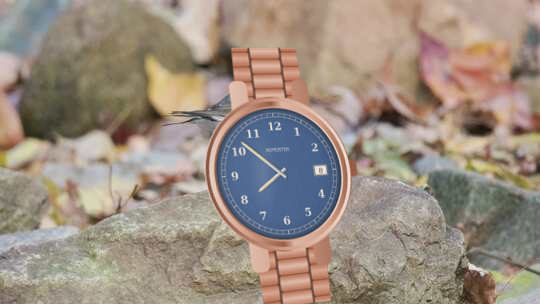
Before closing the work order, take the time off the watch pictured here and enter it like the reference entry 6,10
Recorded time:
7,52
